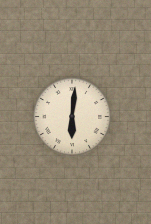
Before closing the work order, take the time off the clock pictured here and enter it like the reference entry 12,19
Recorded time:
6,01
